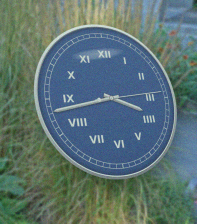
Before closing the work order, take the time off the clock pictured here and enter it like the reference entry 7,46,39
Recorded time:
3,43,14
